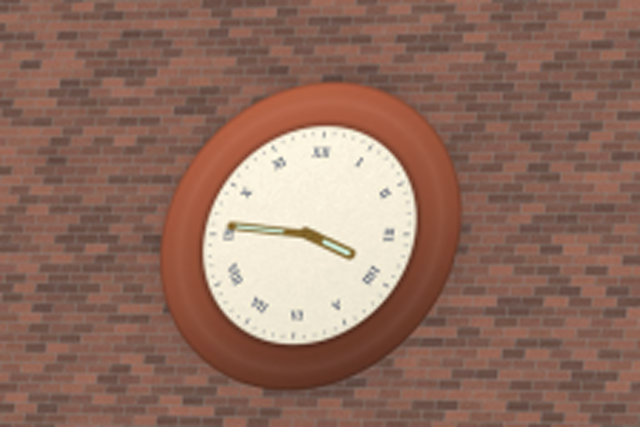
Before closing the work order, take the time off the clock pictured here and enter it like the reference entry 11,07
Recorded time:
3,46
